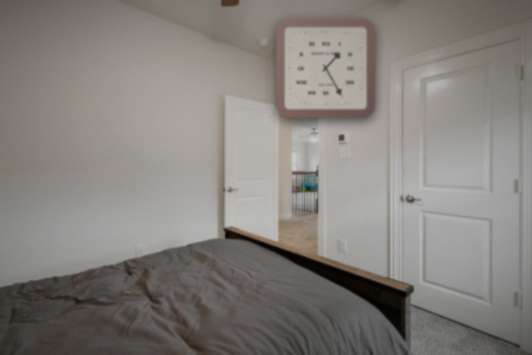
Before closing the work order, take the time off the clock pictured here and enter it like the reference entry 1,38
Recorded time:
1,25
